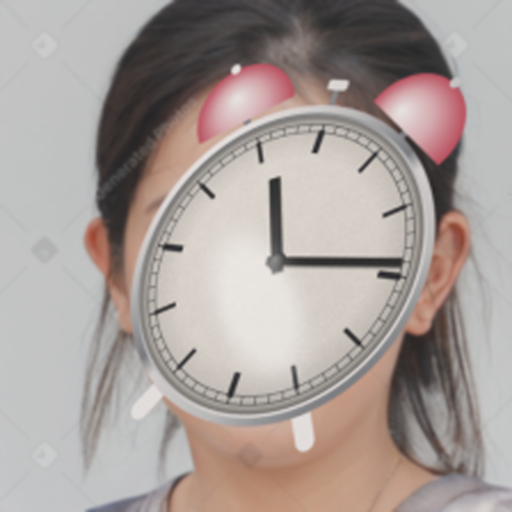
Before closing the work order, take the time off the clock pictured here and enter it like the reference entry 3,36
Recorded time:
11,14
